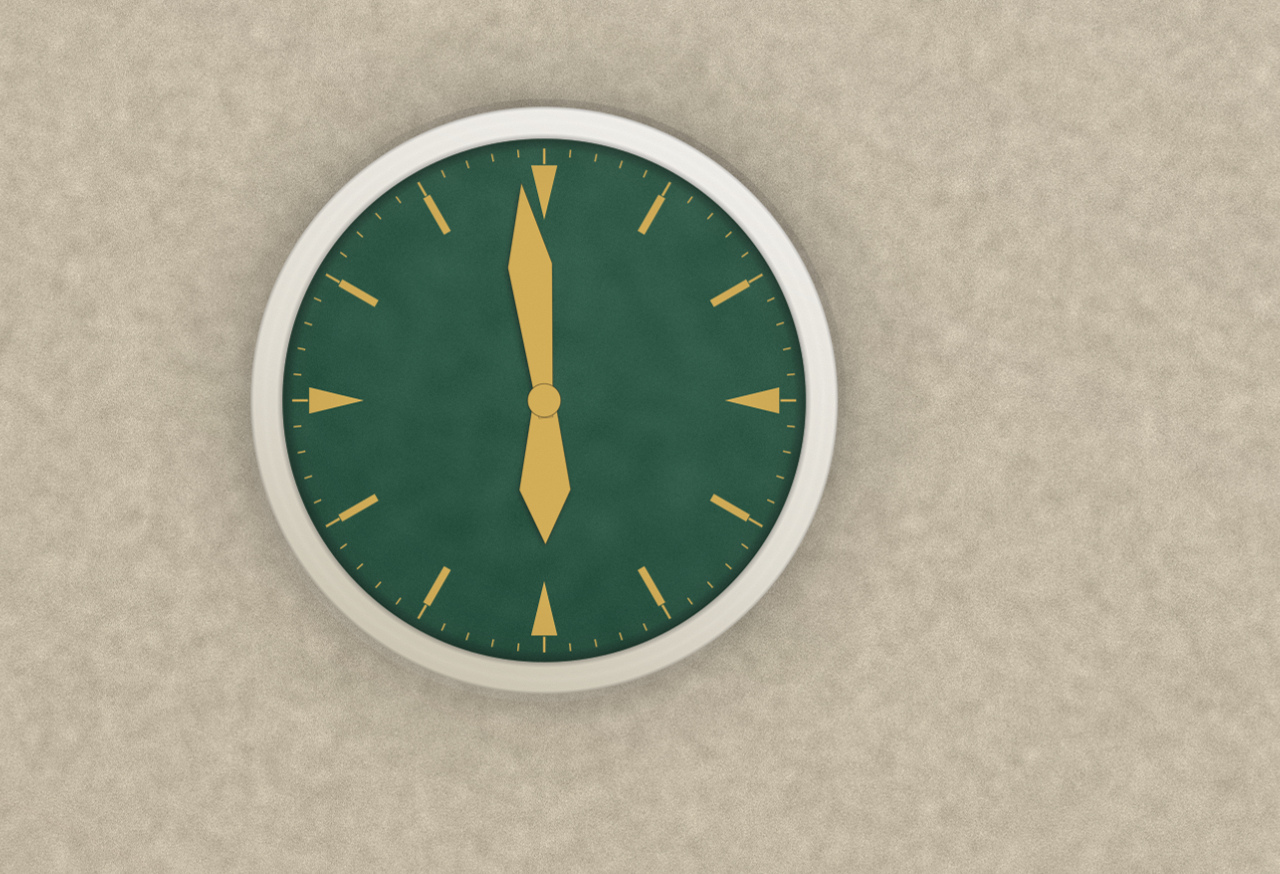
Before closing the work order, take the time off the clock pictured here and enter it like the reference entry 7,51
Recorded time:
5,59
